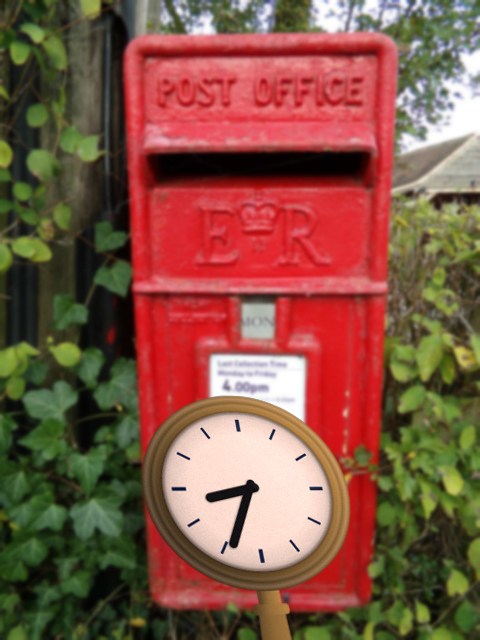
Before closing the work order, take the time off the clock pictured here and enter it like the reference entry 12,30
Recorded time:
8,34
